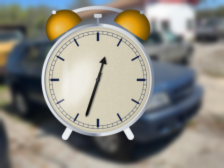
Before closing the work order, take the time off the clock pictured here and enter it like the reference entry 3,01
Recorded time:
12,33
